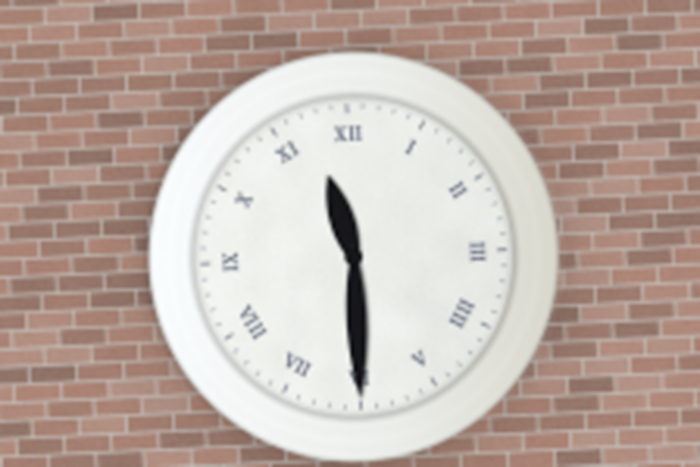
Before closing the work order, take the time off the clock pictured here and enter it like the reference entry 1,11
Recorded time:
11,30
